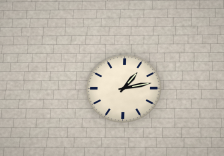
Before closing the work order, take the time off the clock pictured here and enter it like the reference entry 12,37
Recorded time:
1,13
